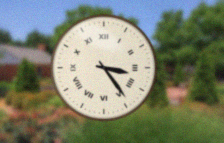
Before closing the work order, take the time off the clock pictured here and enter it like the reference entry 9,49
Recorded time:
3,24
